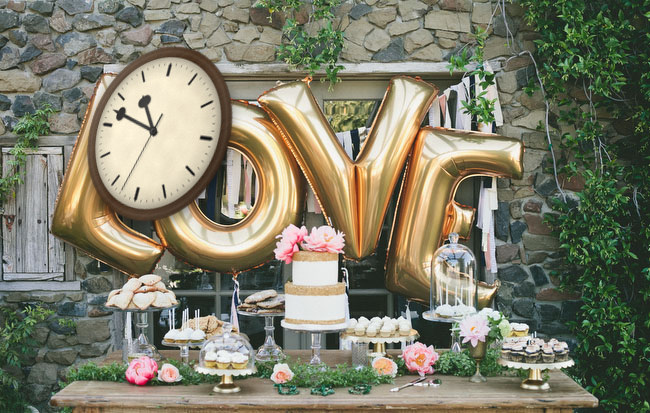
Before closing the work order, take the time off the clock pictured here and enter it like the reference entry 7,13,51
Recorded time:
10,47,33
